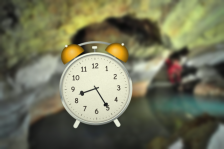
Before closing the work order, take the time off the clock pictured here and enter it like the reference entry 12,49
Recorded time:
8,25
